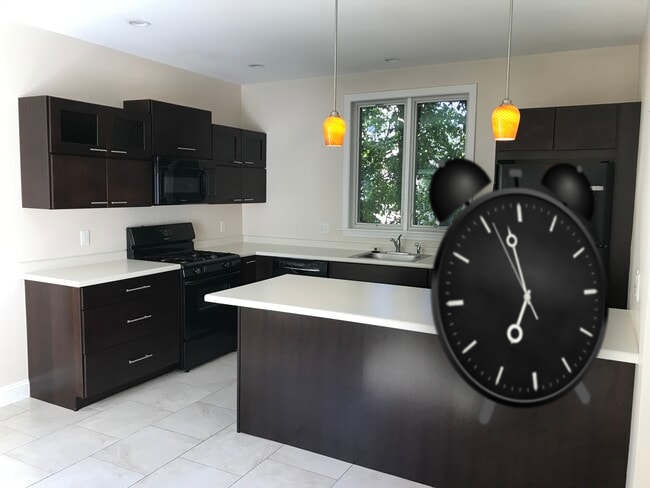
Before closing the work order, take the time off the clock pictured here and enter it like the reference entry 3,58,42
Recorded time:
6,57,56
